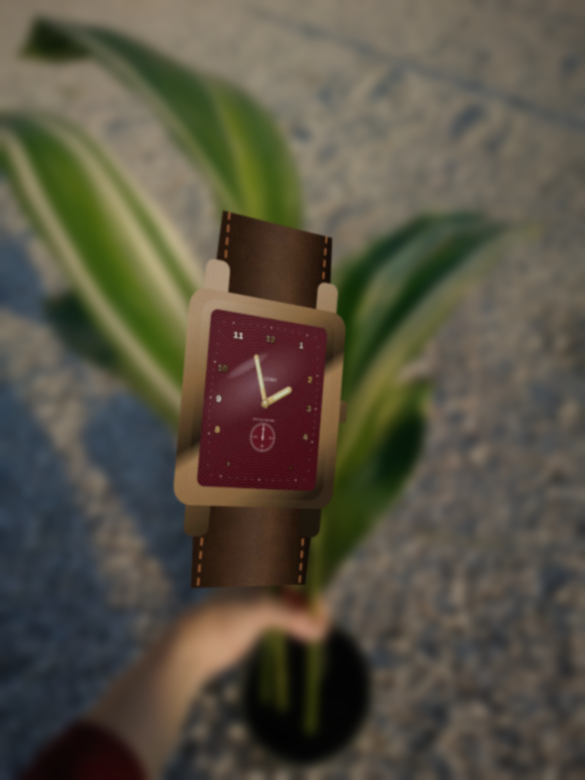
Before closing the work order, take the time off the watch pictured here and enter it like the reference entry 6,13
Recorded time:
1,57
